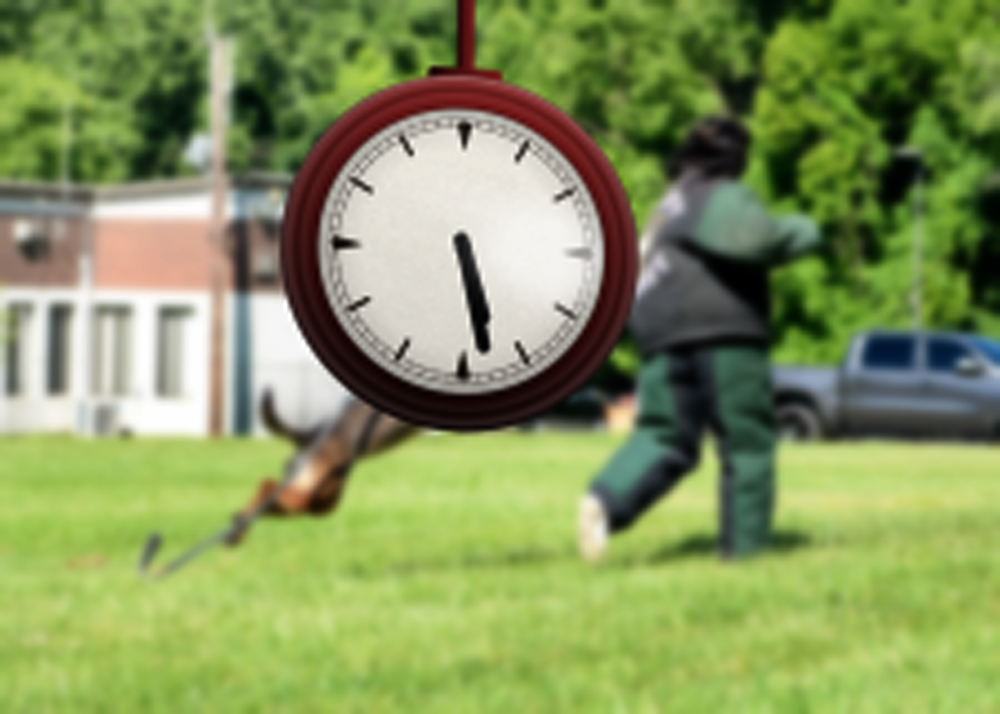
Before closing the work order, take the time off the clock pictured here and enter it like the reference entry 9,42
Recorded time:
5,28
